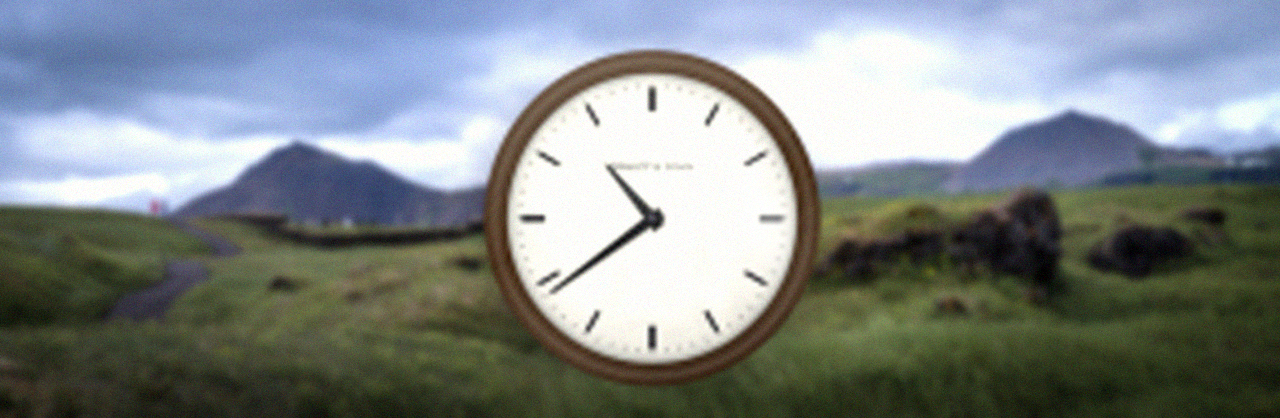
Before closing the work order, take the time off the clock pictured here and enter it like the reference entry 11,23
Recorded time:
10,39
